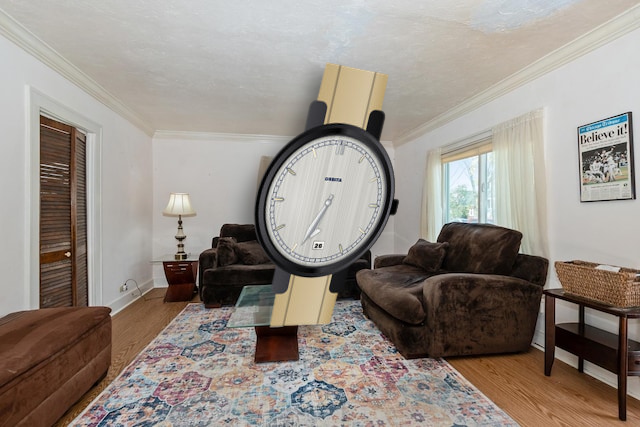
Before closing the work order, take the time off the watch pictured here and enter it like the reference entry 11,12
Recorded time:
6,34
